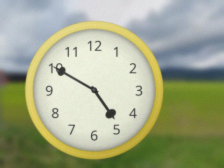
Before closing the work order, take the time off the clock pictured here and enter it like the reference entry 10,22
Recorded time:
4,50
